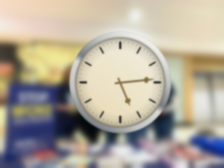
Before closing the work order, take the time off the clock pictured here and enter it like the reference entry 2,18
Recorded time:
5,14
